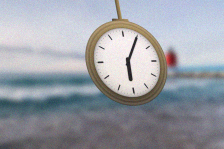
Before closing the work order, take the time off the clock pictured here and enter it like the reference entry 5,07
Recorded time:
6,05
